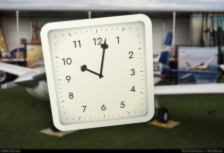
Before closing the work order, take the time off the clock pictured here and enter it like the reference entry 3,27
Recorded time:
10,02
